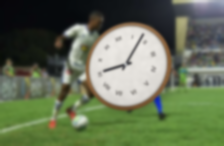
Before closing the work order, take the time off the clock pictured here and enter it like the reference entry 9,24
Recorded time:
9,08
